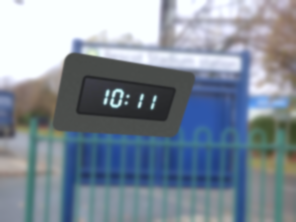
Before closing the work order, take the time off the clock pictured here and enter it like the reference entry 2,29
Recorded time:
10,11
